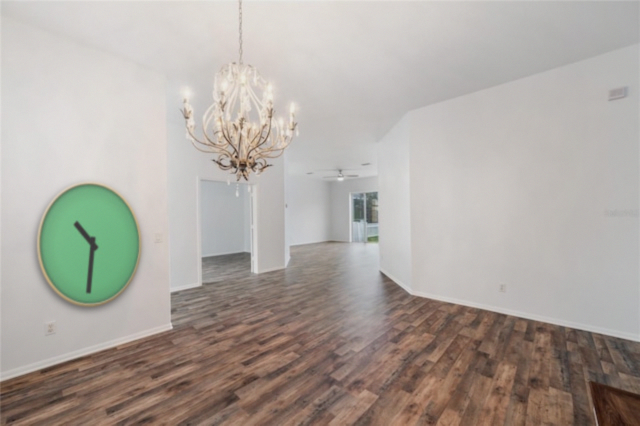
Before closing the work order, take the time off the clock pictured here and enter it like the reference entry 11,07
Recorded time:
10,31
